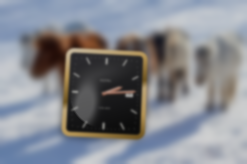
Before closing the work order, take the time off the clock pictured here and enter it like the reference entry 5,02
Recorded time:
2,14
